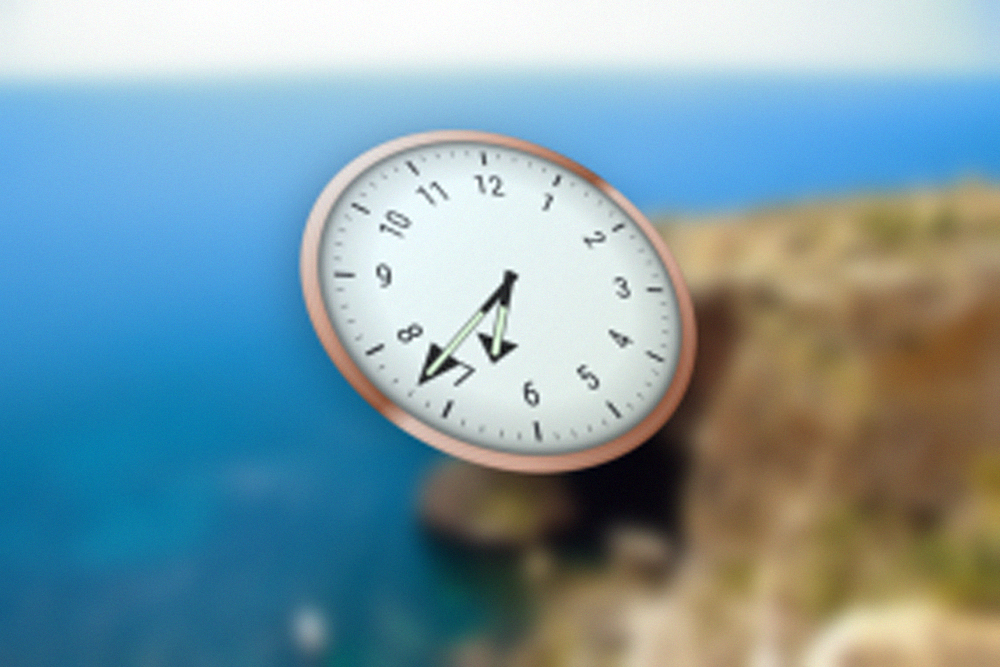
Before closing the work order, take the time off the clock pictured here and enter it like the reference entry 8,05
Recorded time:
6,37
